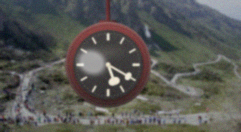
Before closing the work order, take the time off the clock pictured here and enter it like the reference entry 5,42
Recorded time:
5,20
